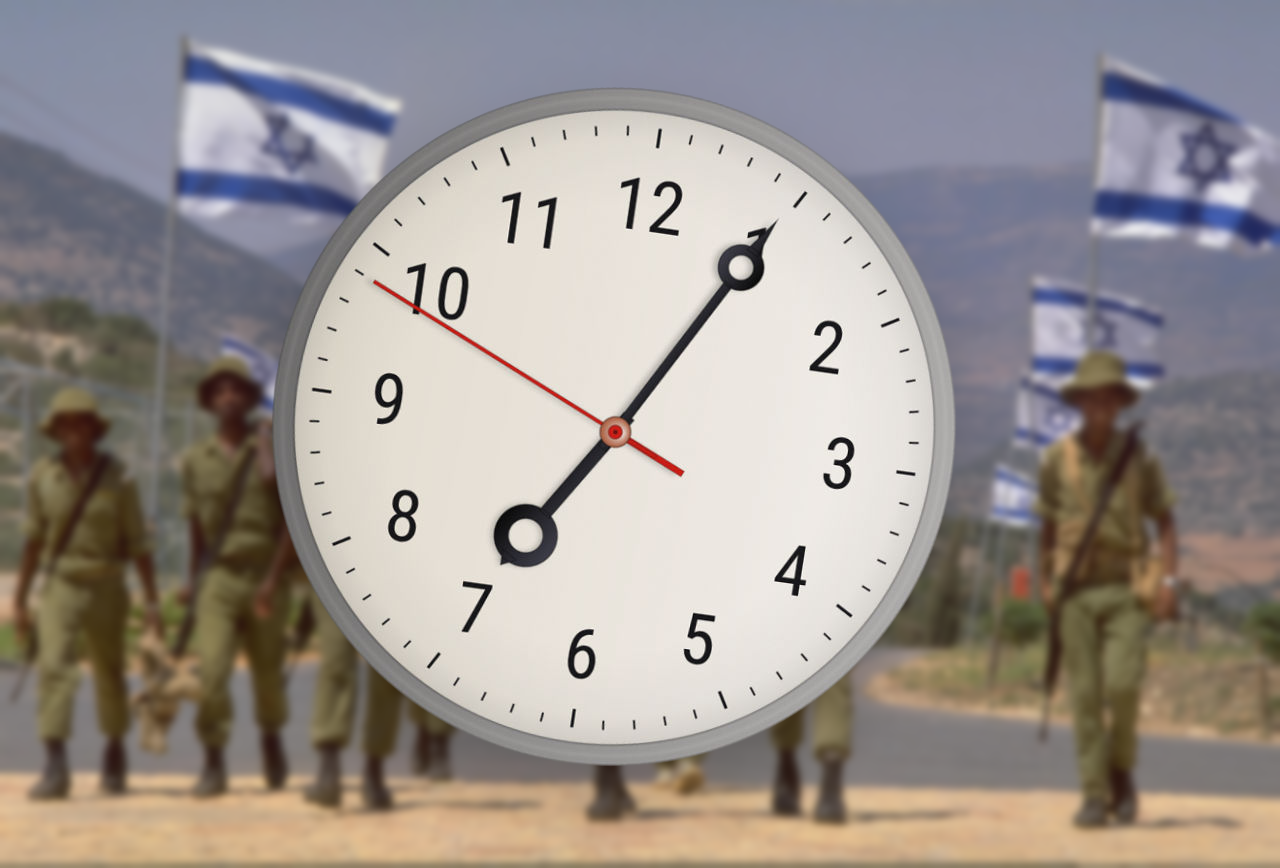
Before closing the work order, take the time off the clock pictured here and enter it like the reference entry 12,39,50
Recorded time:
7,04,49
